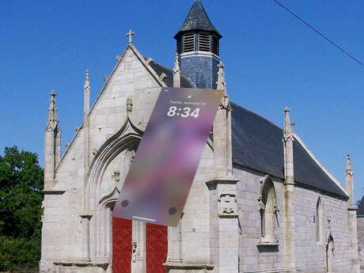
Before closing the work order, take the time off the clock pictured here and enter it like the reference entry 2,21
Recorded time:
8,34
